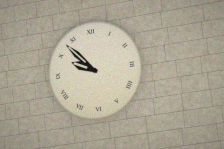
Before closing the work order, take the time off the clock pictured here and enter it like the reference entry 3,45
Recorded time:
9,53
